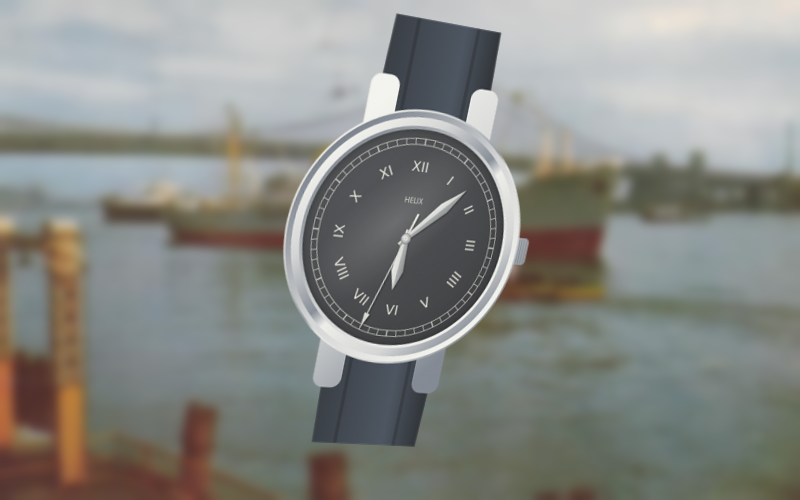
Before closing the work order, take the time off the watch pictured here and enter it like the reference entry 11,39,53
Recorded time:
6,07,33
